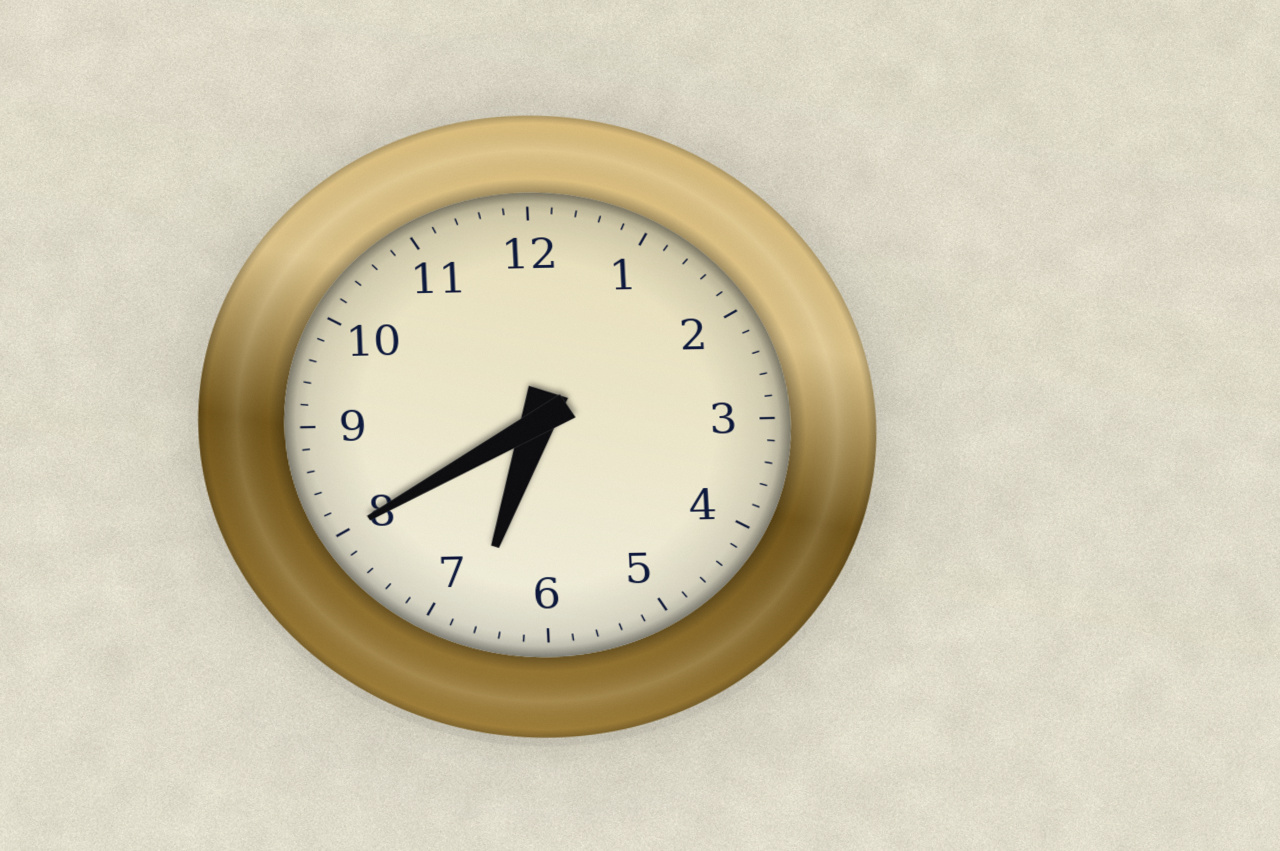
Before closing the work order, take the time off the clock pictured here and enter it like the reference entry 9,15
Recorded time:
6,40
